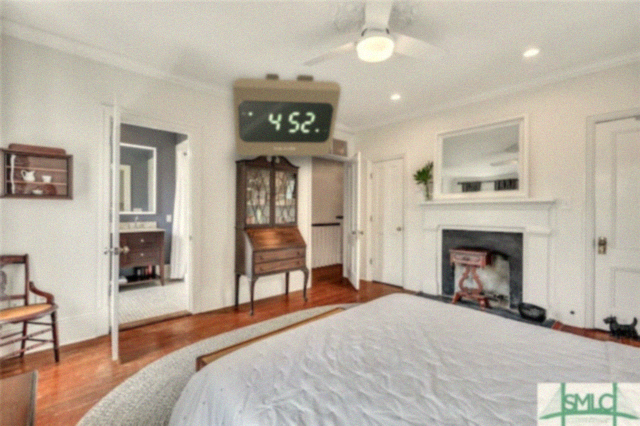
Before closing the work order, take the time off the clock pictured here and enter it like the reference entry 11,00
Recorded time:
4,52
